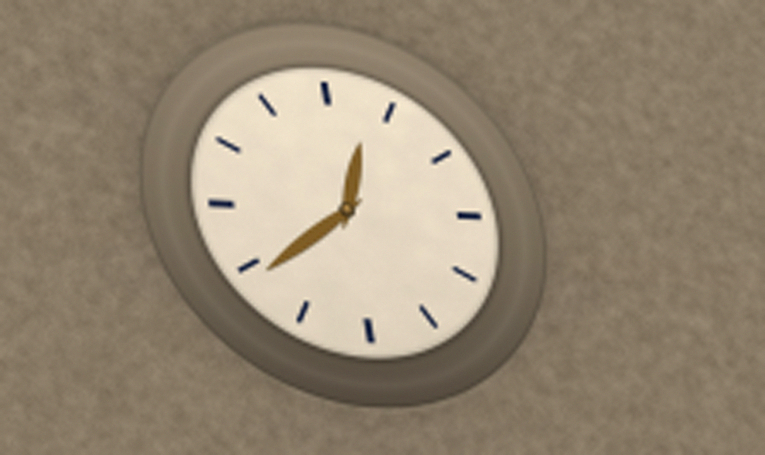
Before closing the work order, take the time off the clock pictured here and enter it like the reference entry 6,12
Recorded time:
12,39
